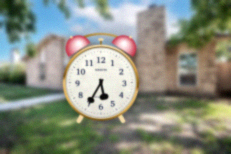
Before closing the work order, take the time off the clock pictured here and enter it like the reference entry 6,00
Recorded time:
5,35
